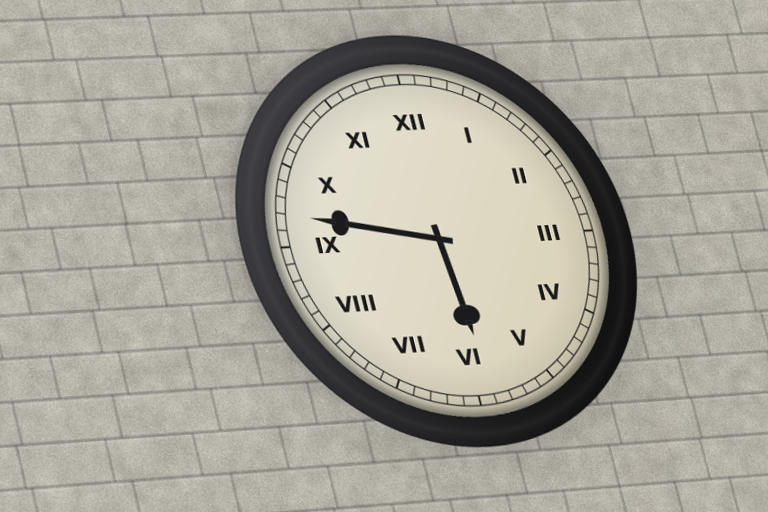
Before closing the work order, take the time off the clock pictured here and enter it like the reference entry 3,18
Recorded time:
5,47
